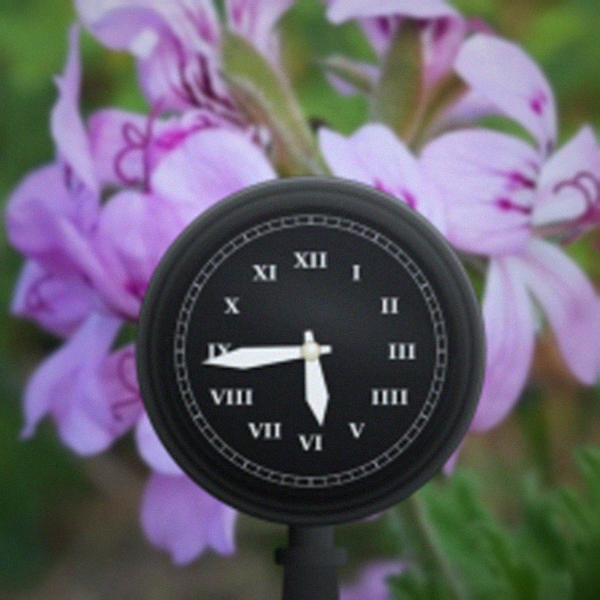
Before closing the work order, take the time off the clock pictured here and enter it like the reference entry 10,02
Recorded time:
5,44
